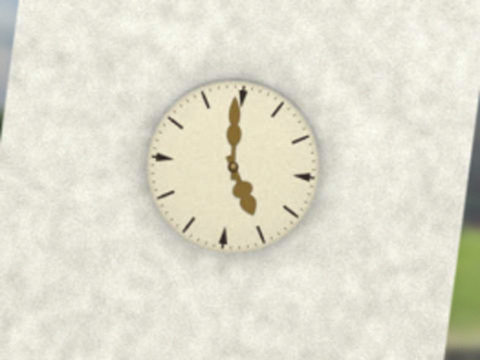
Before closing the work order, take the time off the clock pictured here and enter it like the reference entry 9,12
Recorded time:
4,59
